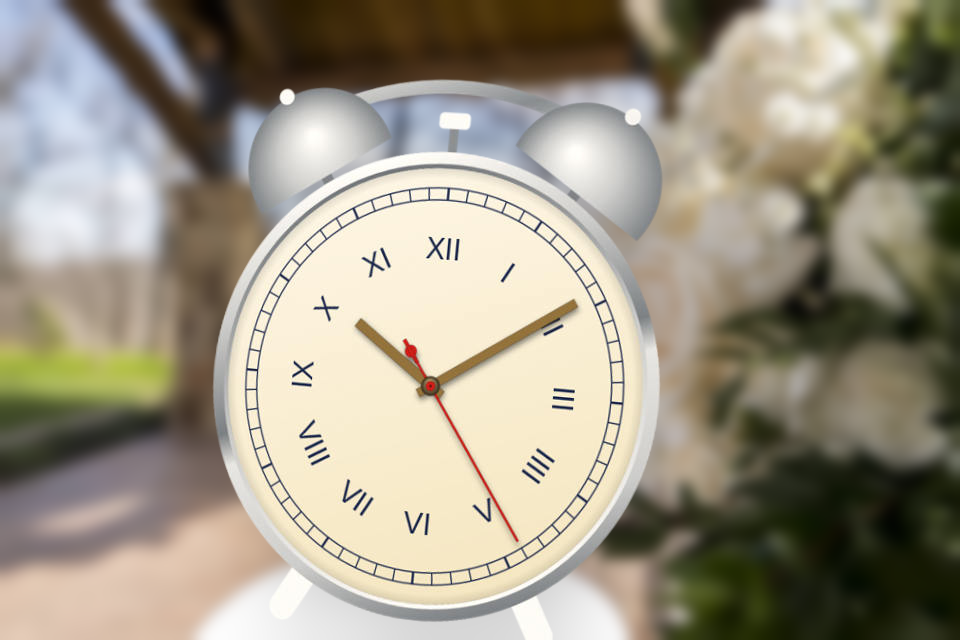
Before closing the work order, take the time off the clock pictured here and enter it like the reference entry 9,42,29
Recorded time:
10,09,24
